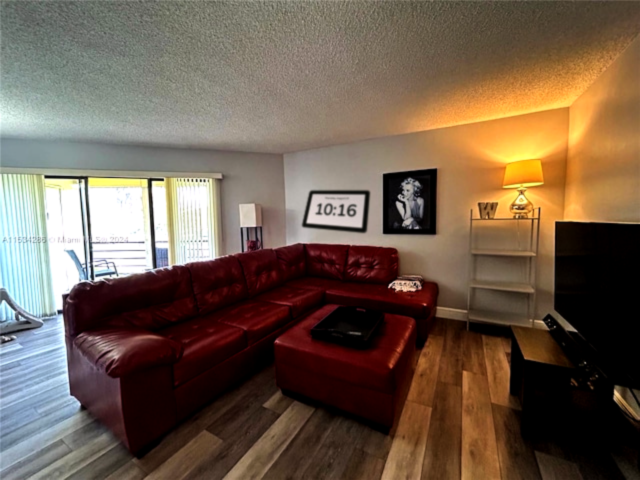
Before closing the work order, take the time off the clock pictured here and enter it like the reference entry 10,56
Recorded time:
10,16
